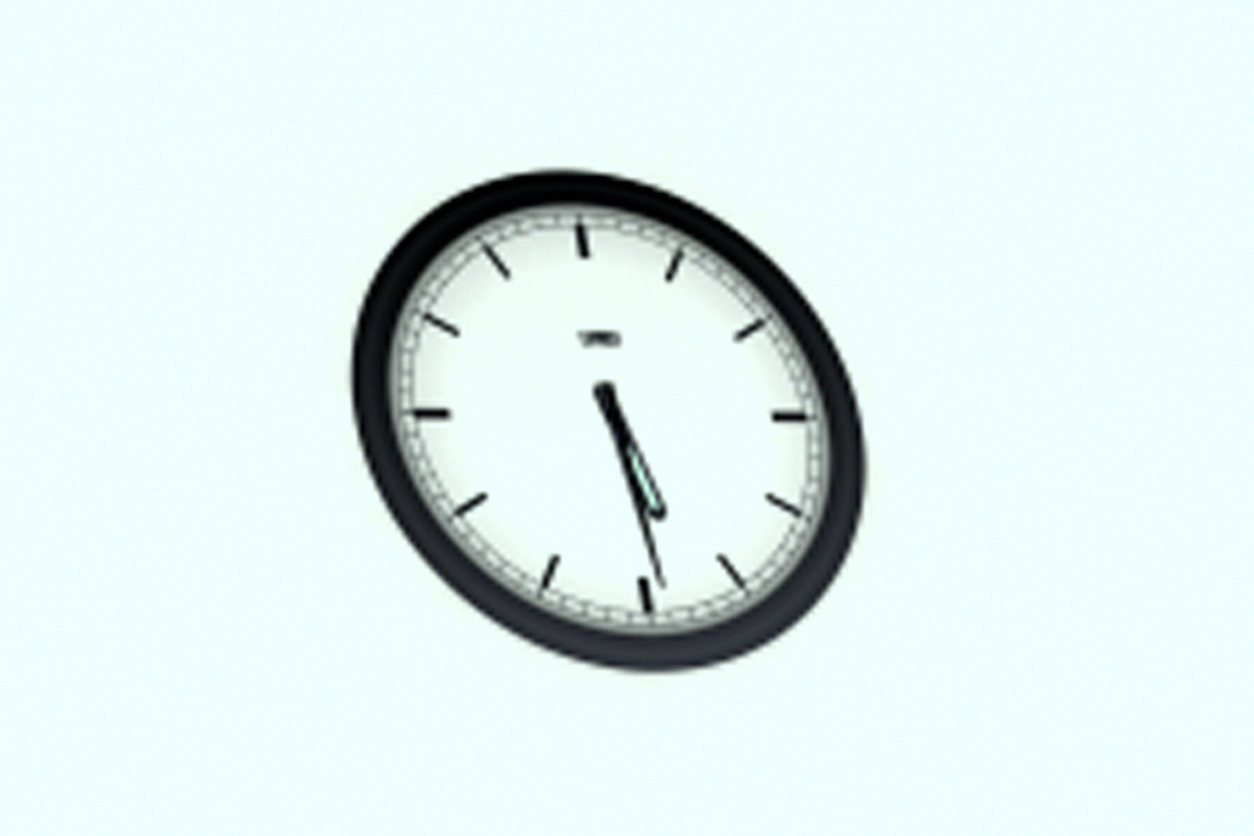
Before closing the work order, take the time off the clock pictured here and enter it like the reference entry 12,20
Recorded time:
5,29
